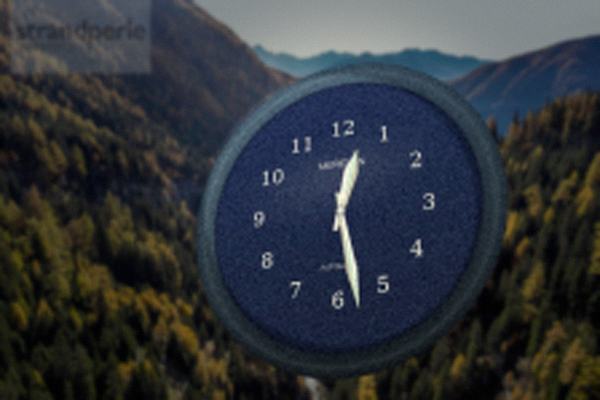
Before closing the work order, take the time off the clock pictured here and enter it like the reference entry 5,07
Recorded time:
12,28
